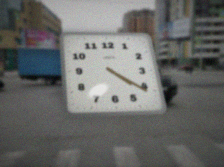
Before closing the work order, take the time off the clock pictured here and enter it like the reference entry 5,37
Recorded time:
4,21
